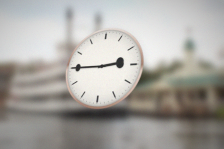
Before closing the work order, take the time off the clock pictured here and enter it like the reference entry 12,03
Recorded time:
2,45
